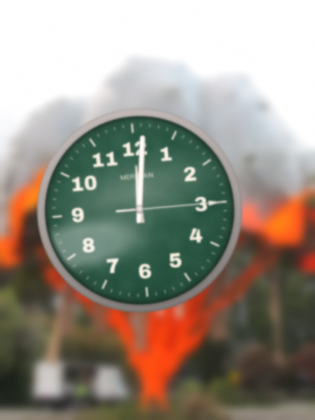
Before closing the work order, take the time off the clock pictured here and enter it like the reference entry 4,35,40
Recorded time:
12,01,15
